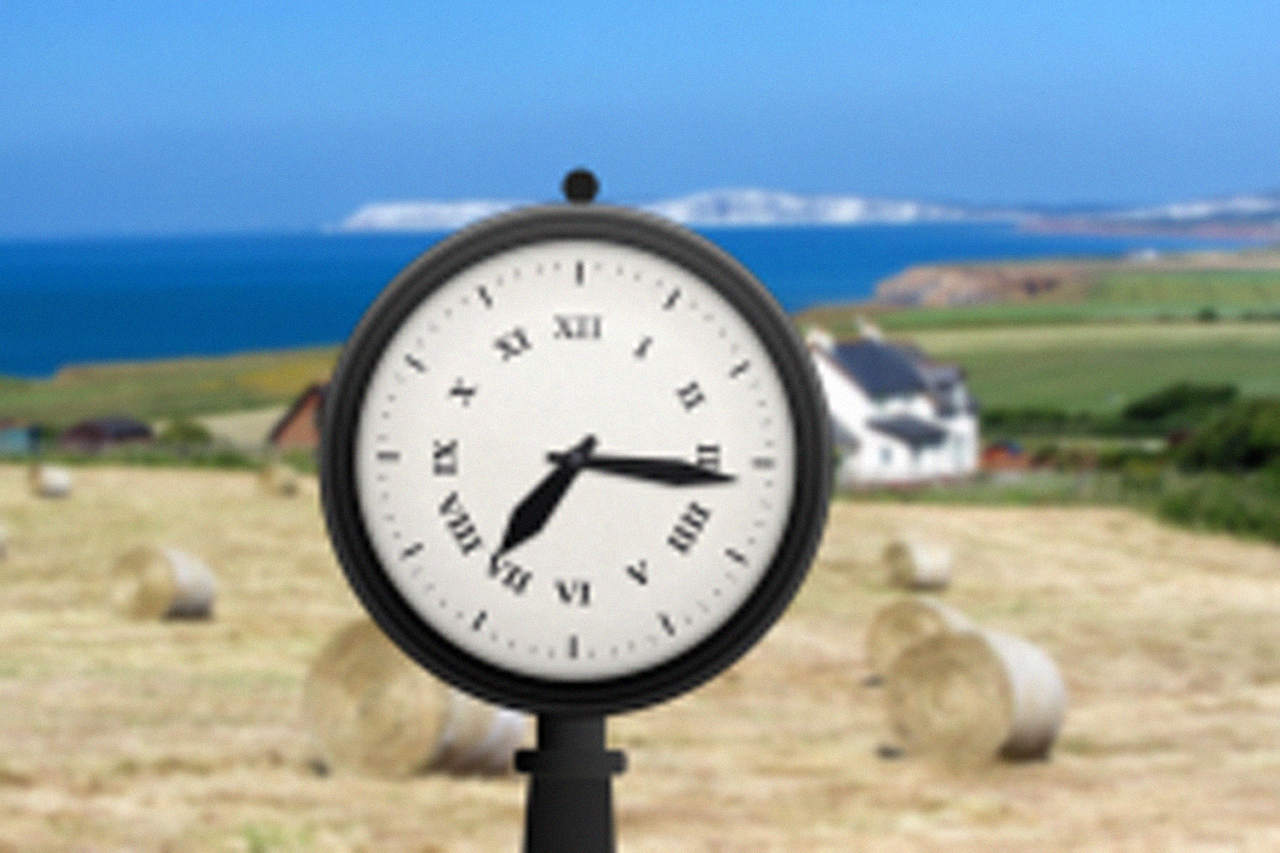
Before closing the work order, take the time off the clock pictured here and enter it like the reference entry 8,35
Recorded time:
7,16
